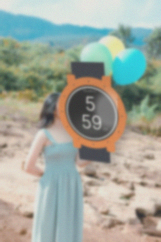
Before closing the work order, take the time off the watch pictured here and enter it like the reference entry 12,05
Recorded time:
5,59
